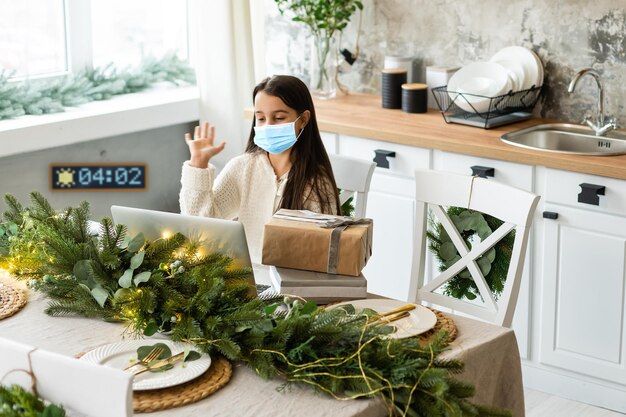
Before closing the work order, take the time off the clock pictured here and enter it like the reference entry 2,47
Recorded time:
4,02
